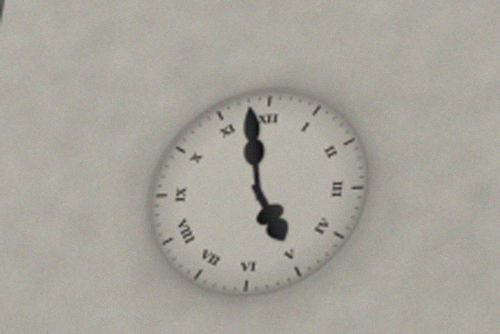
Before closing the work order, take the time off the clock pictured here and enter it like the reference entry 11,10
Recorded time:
4,58
